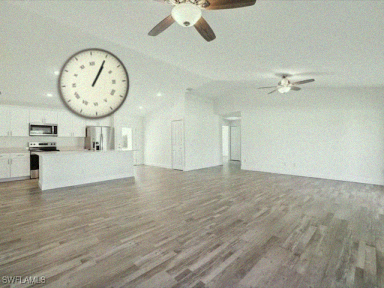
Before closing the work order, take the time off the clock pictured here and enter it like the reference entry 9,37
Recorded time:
1,05
